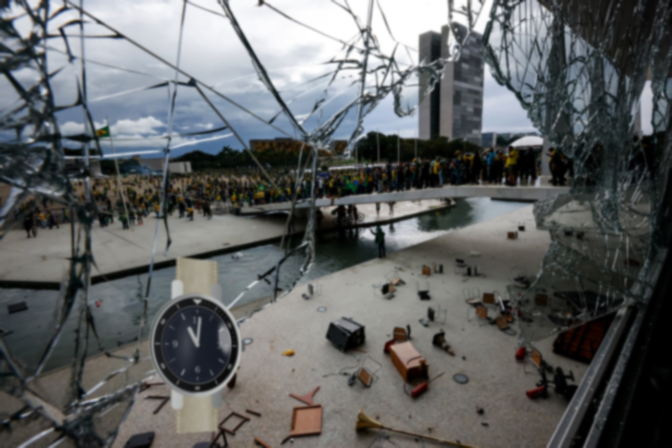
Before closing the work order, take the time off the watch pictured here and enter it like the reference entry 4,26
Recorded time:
11,01
